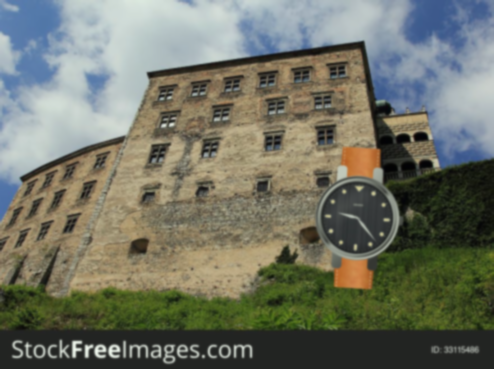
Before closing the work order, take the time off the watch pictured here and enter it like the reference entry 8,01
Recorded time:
9,23
